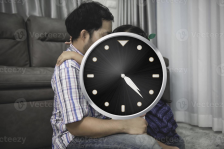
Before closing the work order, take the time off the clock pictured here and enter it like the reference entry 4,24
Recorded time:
4,23
